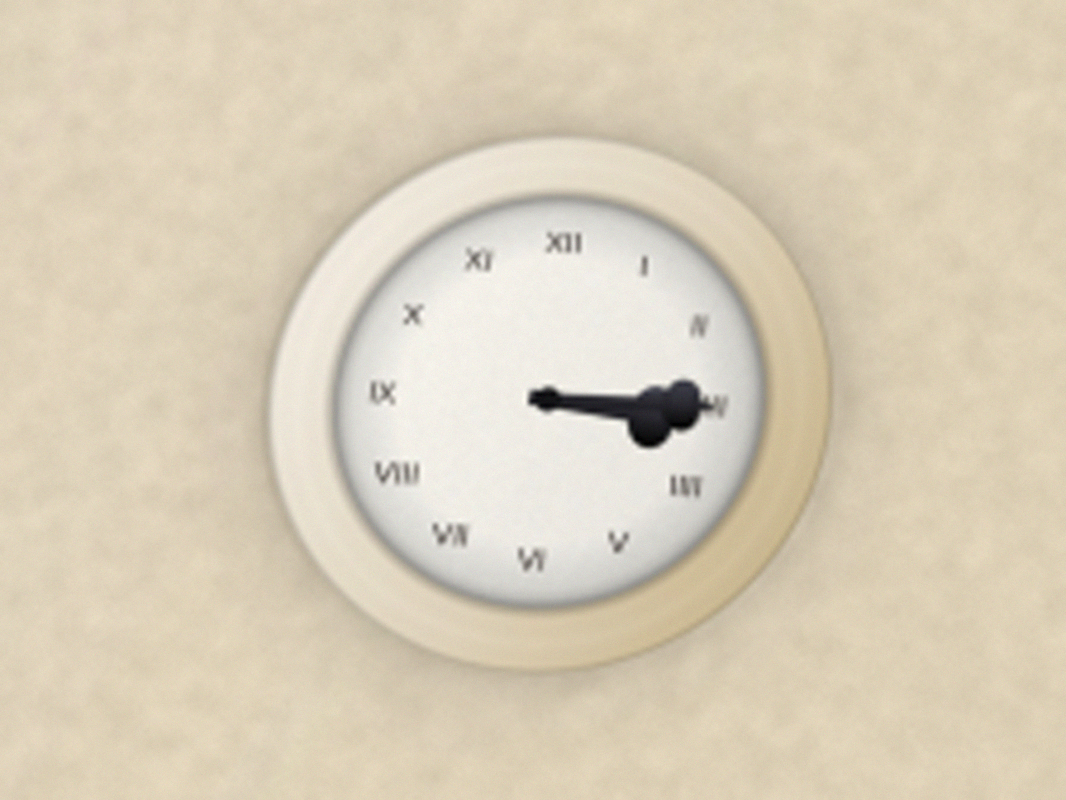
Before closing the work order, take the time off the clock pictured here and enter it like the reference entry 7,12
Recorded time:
3,15
